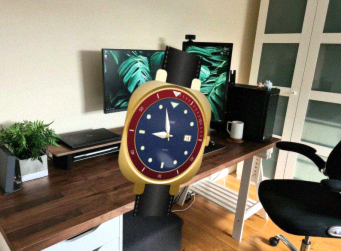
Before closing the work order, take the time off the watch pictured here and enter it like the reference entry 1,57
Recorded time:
8,57
